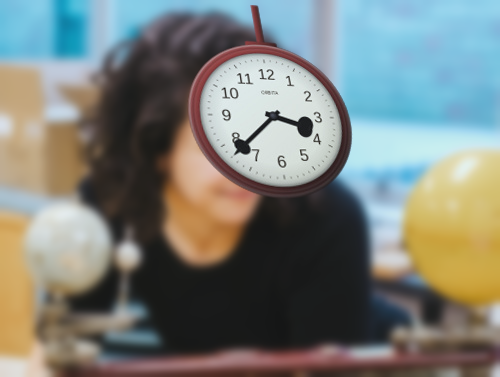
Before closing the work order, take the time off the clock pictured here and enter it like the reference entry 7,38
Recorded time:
3,38
